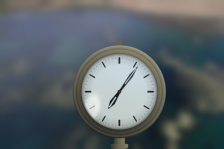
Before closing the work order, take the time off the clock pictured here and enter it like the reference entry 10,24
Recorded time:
7,06
